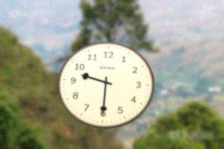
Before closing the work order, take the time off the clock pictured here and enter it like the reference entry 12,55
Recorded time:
9,30
